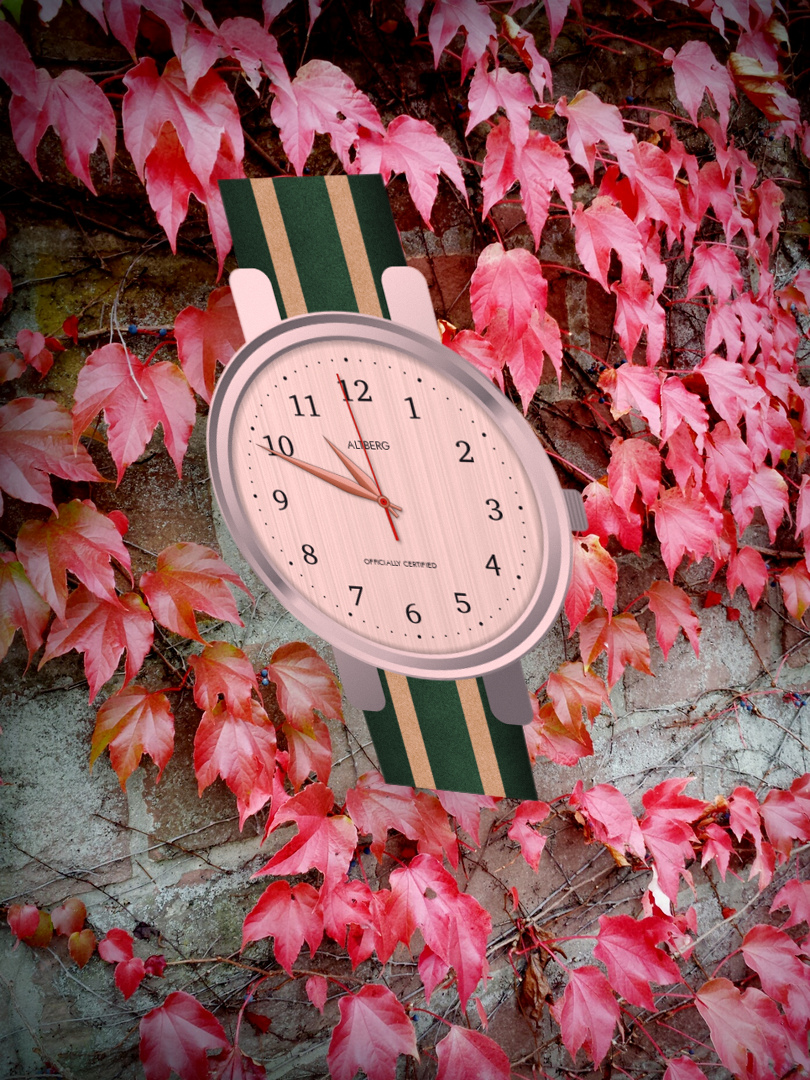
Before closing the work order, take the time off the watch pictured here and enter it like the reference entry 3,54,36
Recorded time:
10,48,59
